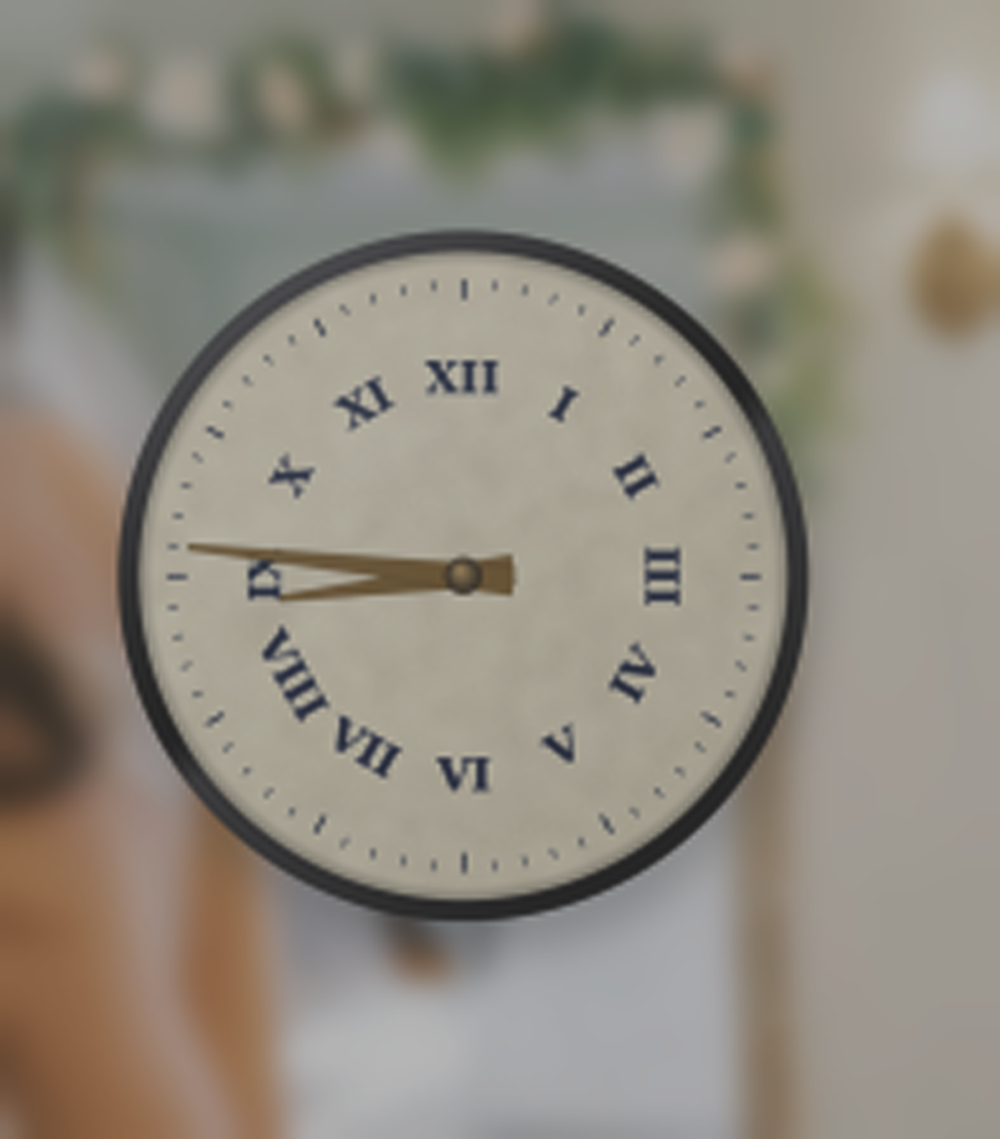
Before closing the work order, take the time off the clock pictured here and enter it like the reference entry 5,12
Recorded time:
8,46
